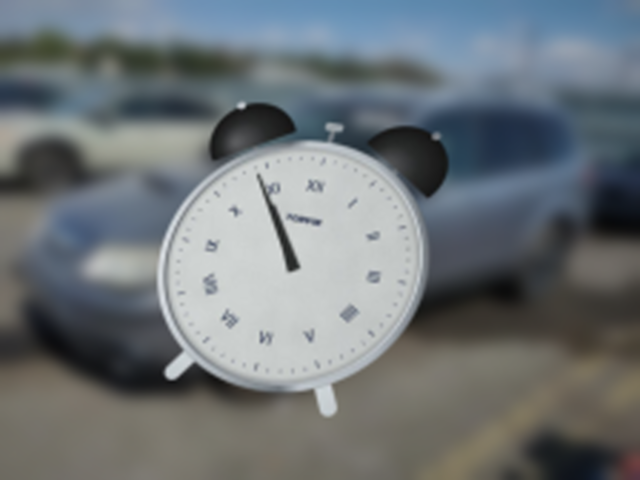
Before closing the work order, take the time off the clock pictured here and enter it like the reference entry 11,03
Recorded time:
10,54
